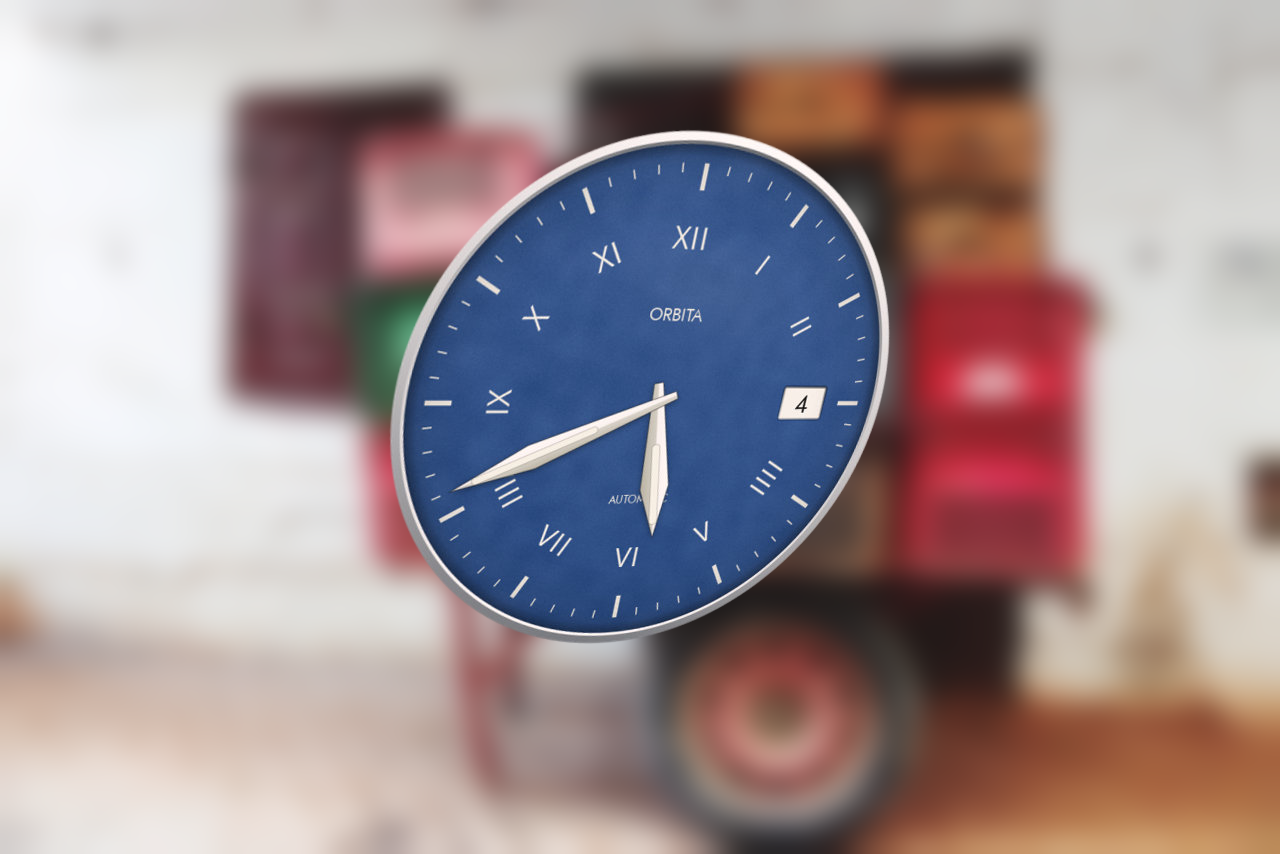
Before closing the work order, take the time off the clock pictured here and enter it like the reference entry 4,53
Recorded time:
5,41
